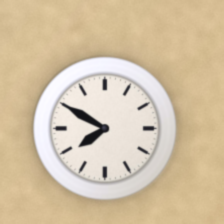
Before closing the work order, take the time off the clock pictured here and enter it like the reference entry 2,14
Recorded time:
7,50
